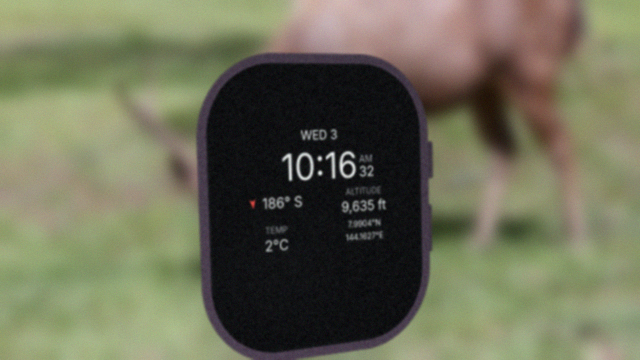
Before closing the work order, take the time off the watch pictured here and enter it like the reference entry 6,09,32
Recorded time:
10,16,32
